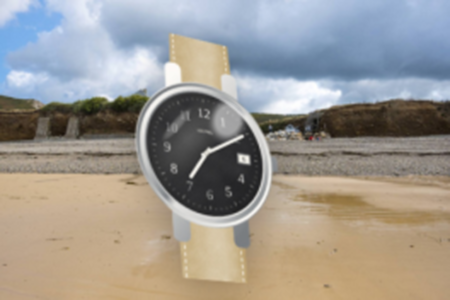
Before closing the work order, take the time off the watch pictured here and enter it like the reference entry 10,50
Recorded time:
7,10
